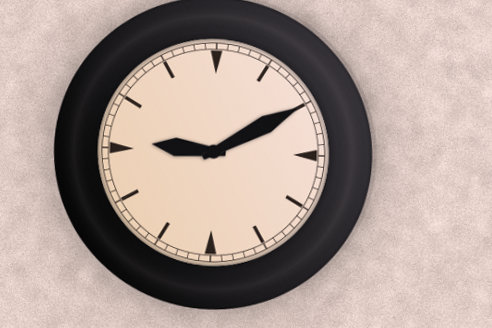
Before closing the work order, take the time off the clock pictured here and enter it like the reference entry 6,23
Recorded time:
9,10
